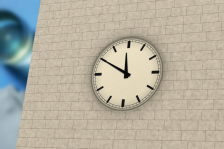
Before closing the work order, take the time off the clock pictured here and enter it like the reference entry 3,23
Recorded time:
11,50
